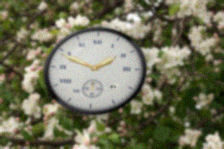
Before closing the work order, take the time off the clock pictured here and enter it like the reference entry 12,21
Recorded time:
1,49
